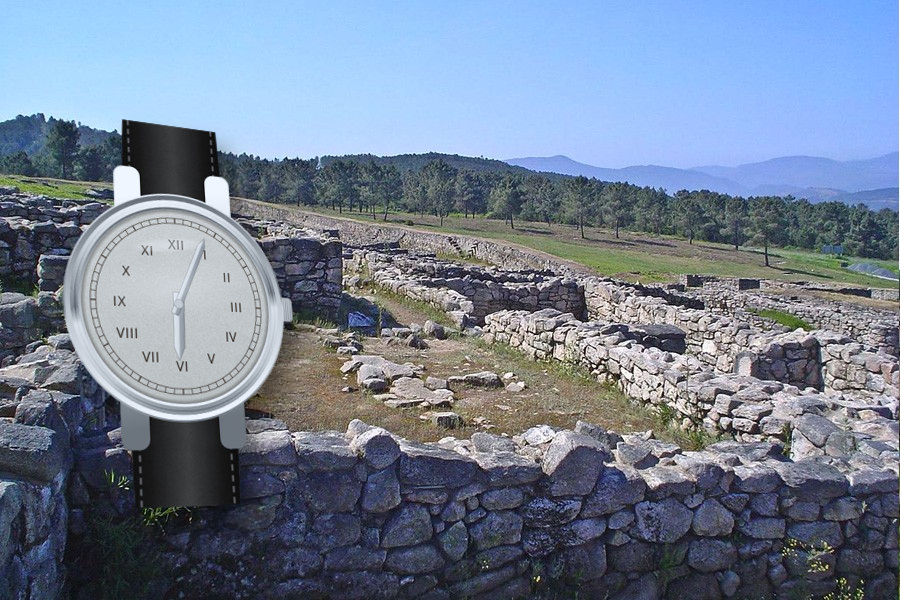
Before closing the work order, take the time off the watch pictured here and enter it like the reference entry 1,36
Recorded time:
6,04
